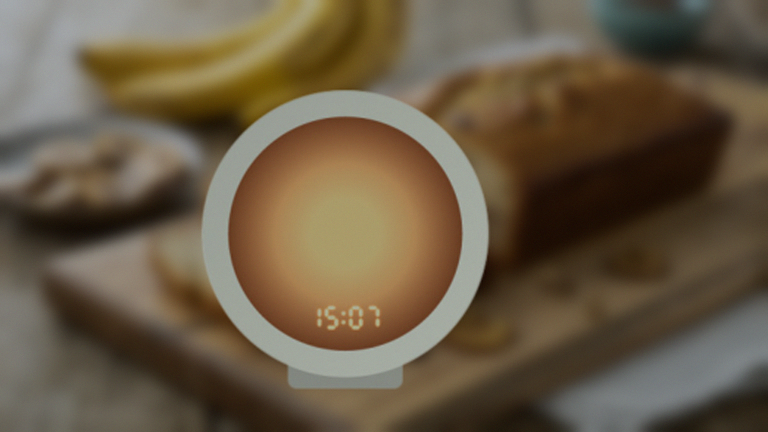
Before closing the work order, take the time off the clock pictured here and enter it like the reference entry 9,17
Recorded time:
15,07
